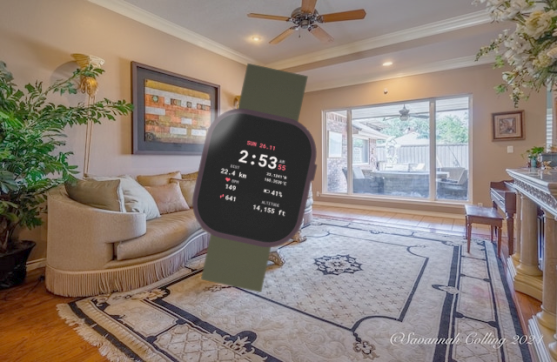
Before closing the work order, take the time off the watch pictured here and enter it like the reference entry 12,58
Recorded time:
2,53
